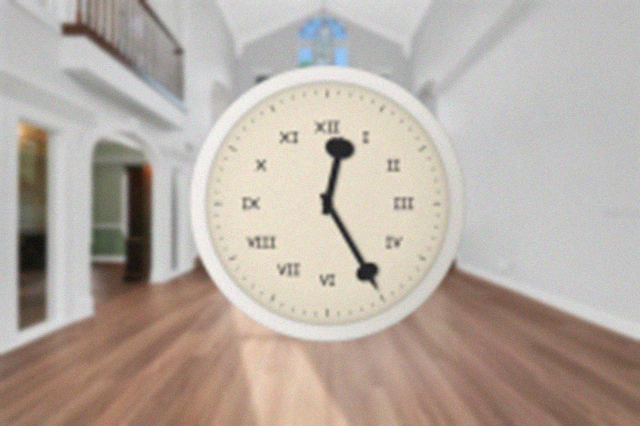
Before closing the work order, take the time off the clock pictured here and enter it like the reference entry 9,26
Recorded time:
12,25
